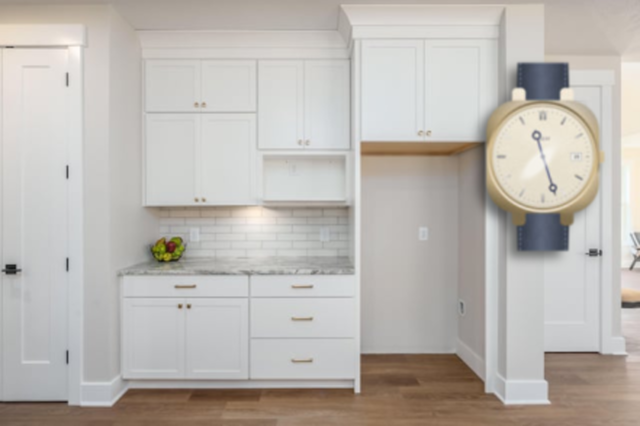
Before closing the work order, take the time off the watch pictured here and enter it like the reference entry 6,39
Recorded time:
11,27
